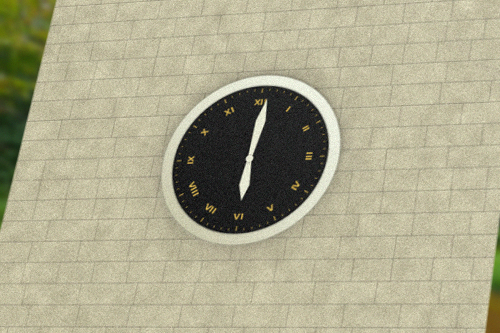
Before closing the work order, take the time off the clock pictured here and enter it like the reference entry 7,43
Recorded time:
6,01
